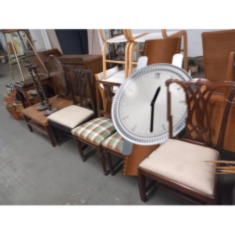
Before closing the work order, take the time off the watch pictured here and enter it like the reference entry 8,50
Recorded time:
12,29
